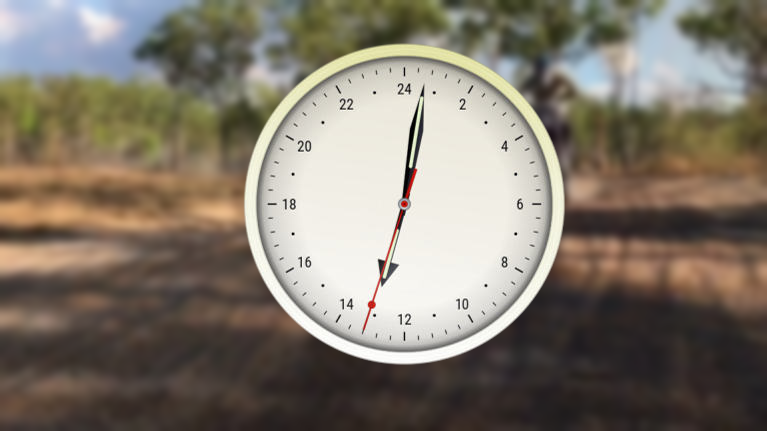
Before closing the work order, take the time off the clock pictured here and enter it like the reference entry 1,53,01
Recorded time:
13,01,33
